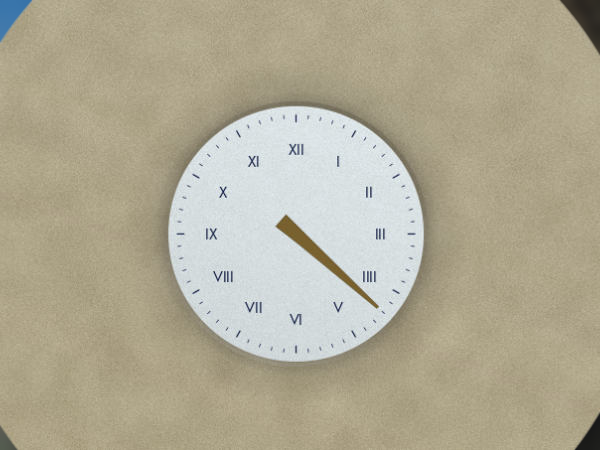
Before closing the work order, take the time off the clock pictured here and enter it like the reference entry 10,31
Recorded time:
4,22
